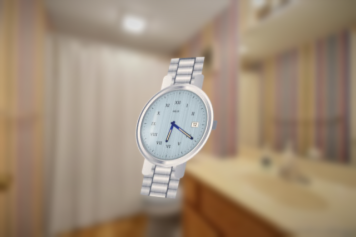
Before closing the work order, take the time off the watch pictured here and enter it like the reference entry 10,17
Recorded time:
6,20
